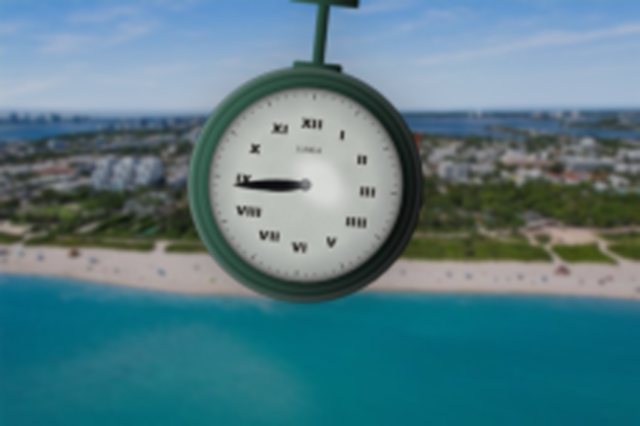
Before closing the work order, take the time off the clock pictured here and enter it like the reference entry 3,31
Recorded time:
8,44
